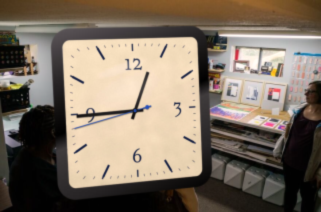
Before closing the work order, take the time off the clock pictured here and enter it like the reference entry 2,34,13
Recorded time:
12,44,43
